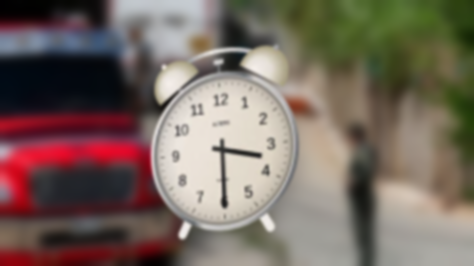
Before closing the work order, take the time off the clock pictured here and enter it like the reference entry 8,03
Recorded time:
3,30
